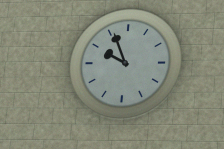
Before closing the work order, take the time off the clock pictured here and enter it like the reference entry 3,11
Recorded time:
9,56
